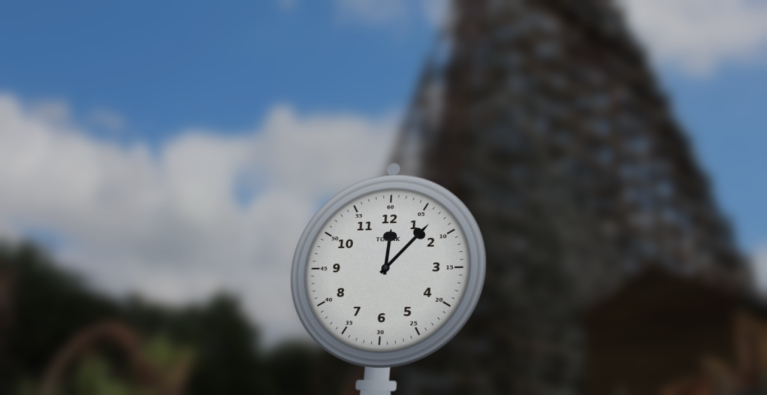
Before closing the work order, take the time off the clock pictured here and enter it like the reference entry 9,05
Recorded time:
12,07
